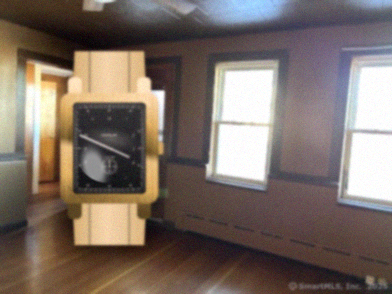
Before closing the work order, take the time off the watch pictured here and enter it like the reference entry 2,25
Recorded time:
3,49
